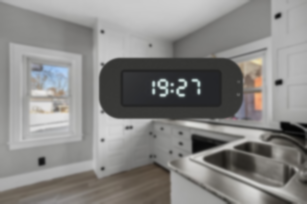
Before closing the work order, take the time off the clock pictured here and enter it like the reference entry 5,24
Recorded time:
19,27
